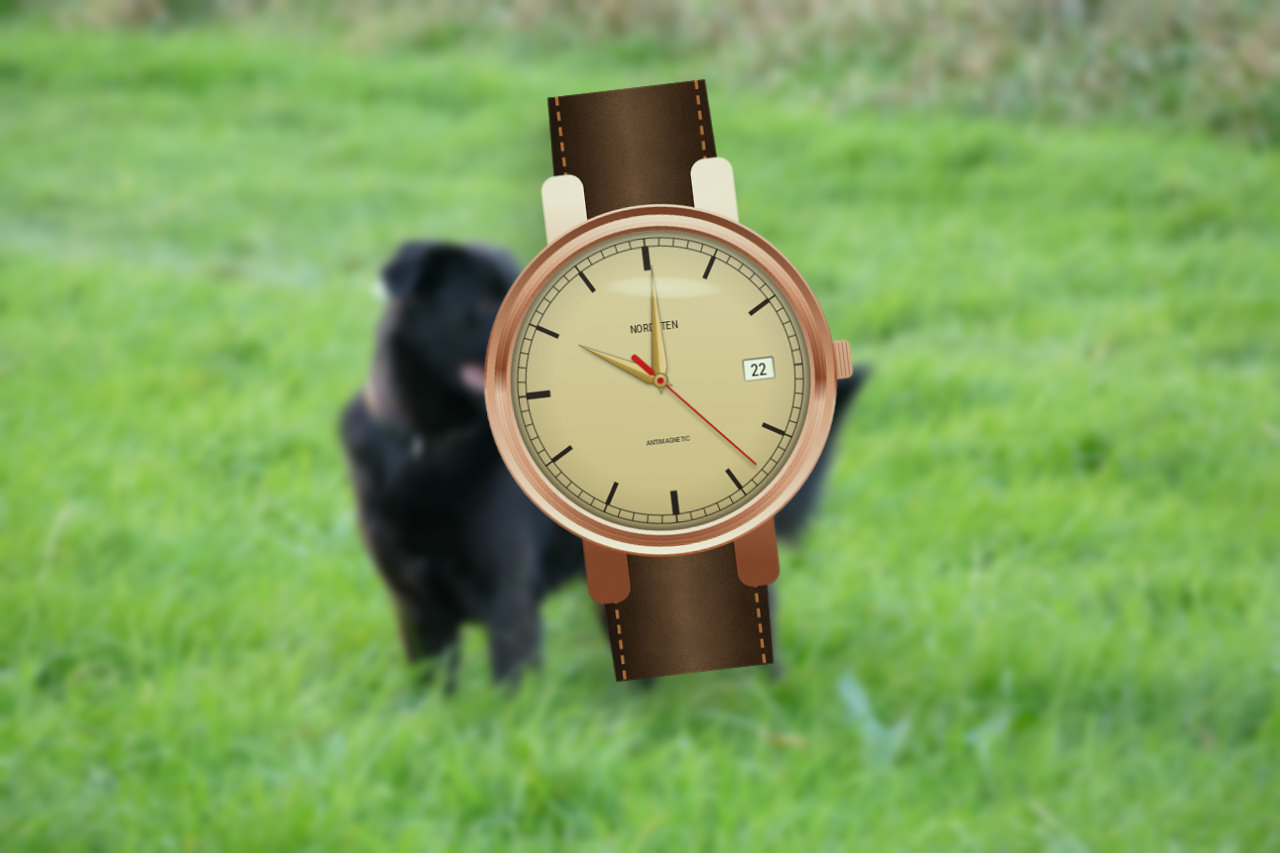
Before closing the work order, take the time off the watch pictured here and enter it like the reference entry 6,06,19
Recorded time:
10,00,23
